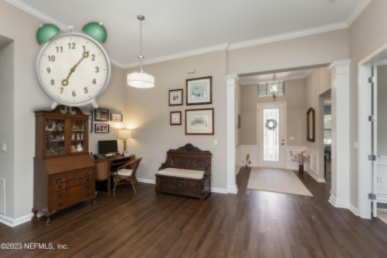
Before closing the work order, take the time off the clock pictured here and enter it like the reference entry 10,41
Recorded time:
7,07
